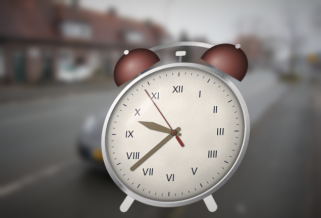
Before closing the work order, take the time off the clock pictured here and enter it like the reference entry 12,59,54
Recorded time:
9,37,54
